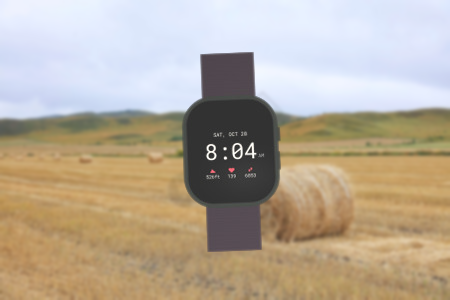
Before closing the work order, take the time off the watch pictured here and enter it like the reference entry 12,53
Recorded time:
8,04
